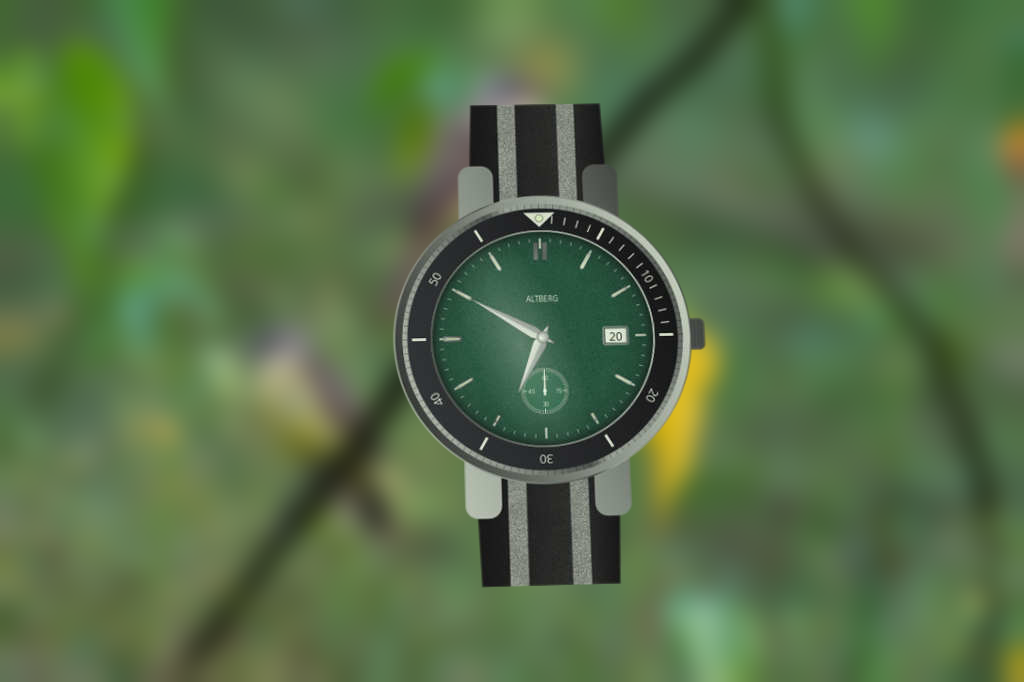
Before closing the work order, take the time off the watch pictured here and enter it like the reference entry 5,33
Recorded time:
6,50
